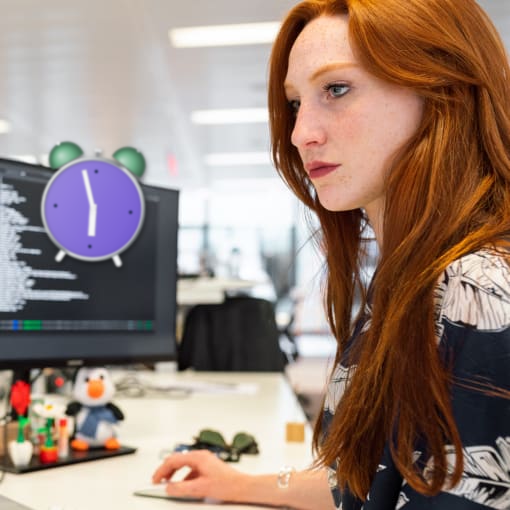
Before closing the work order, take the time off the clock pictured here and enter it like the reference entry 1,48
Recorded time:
5,57
